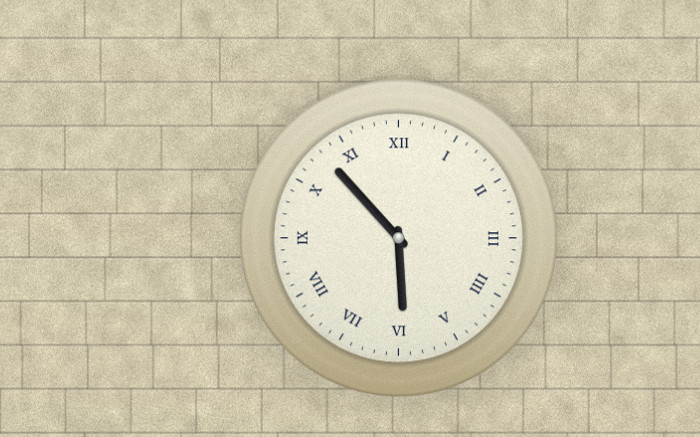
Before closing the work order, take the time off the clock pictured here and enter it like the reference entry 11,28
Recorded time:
5,53
